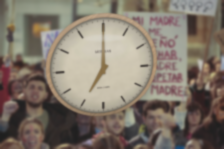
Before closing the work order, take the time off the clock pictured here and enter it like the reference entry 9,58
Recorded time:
7,00
